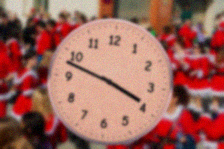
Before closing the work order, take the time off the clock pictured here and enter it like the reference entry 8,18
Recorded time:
3,48
